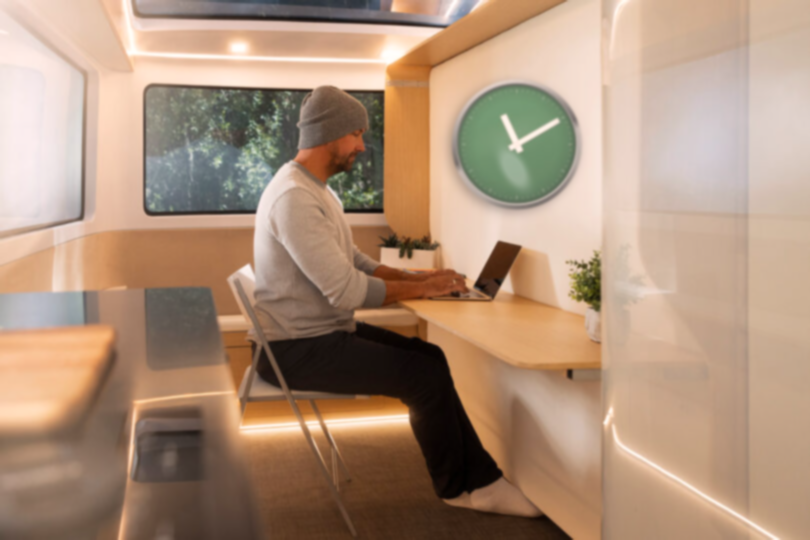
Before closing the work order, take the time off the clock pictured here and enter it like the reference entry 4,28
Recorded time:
11,10
